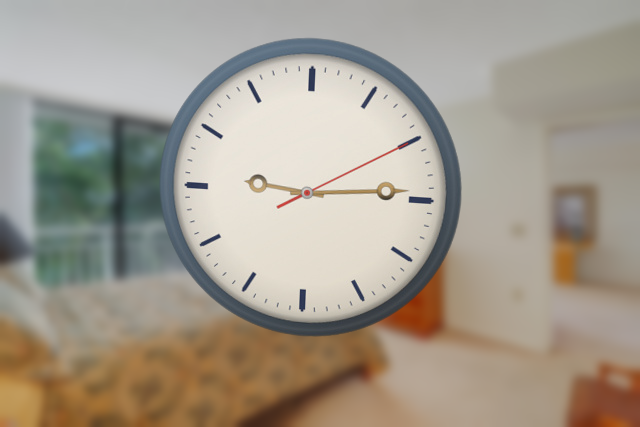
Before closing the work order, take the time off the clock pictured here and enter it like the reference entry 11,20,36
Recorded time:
9,14,10
